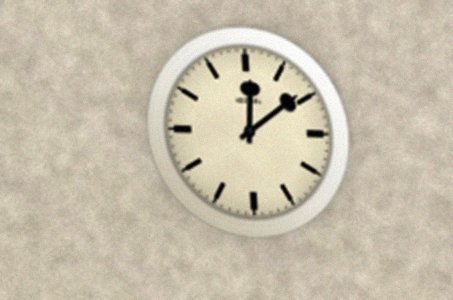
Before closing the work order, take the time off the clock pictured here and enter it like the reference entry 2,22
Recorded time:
12,09
